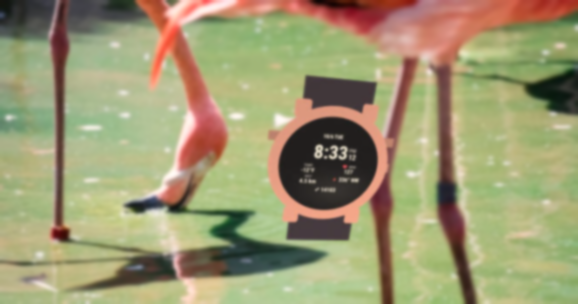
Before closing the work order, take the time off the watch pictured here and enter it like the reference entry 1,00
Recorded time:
8,33
